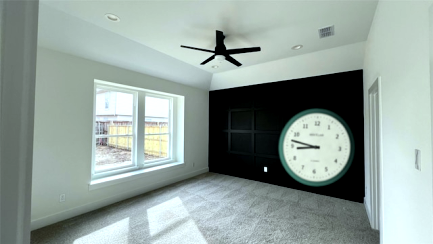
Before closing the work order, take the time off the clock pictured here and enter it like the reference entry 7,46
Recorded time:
8,47
